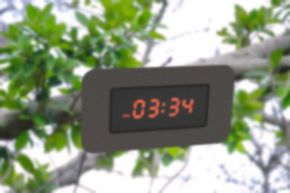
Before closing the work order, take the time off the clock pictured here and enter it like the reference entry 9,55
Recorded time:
3,34
